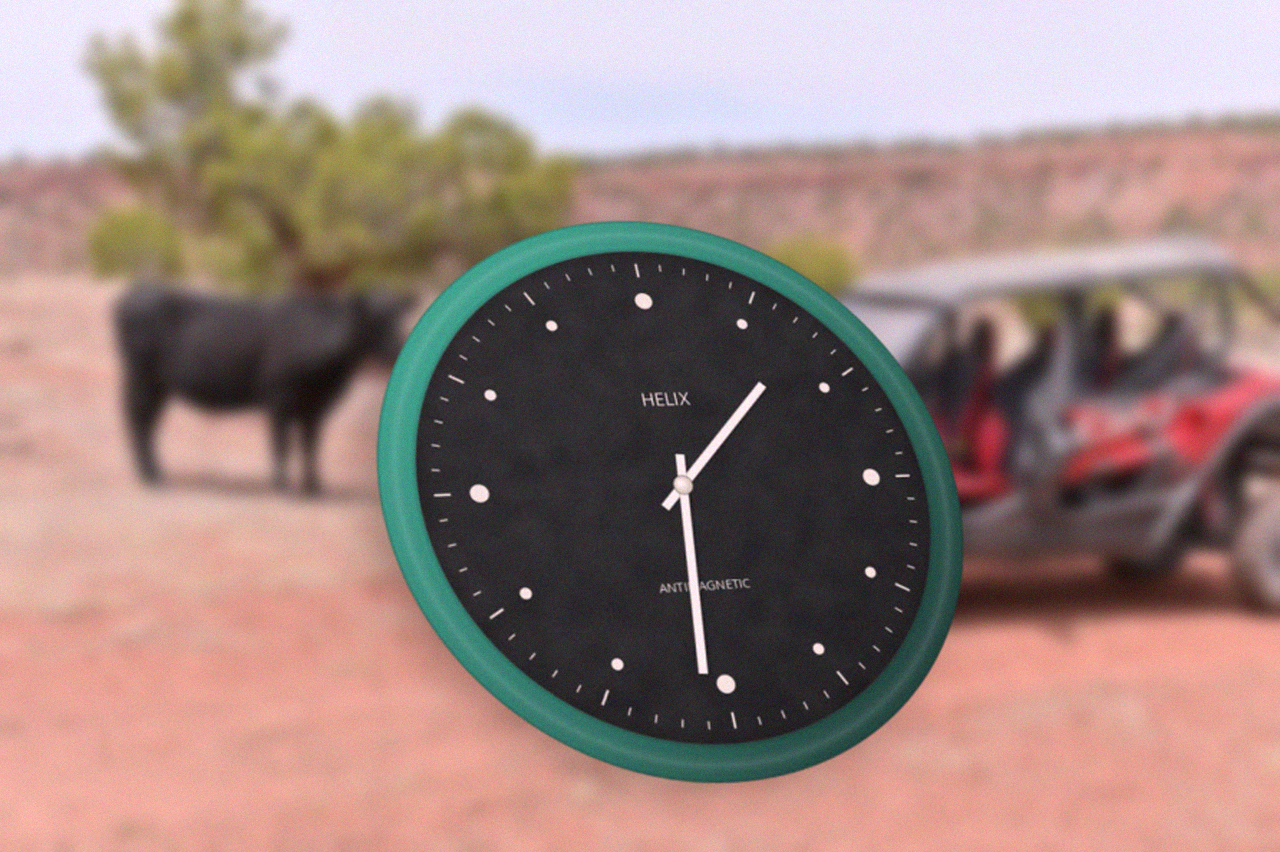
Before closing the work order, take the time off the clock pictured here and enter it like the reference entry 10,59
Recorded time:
1,31
